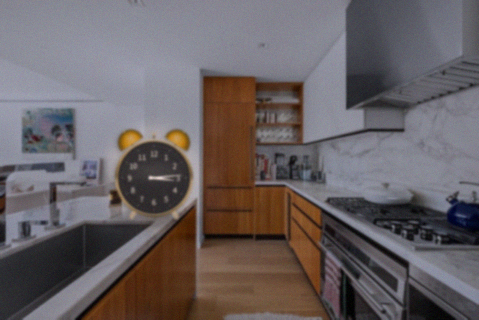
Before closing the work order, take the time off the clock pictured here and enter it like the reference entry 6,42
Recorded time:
3,14
